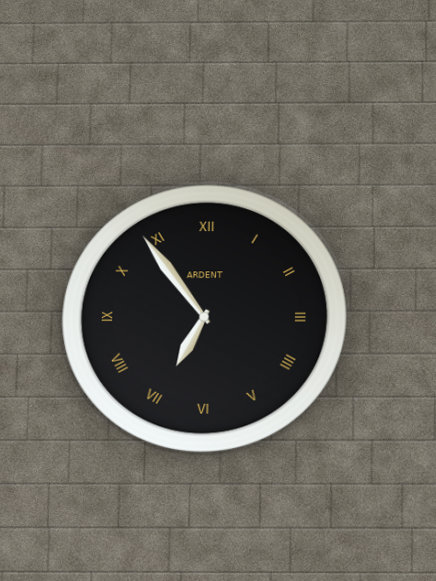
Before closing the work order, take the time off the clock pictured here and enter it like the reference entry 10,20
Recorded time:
6,54
